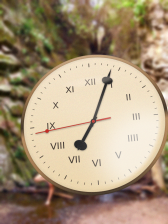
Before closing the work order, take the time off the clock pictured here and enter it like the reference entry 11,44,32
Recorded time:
7,03,44
